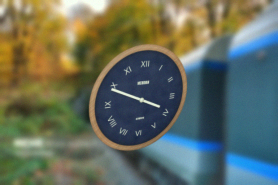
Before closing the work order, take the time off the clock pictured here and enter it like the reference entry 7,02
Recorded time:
3,49
